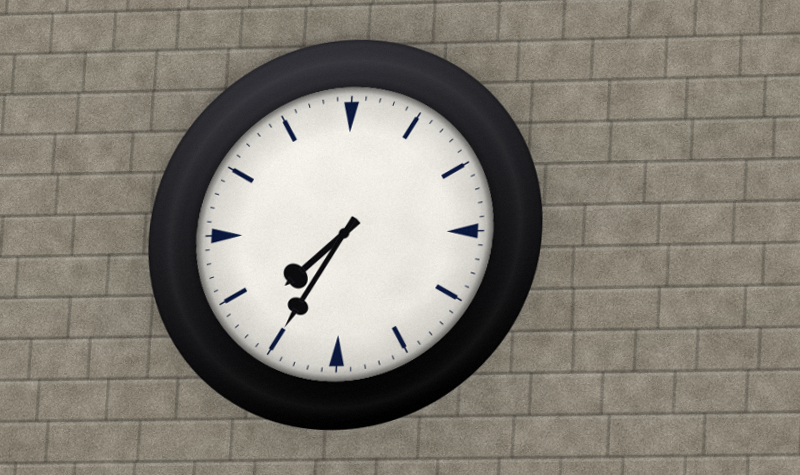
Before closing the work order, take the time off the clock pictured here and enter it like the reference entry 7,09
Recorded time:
7,35
